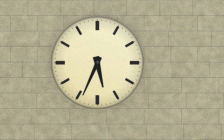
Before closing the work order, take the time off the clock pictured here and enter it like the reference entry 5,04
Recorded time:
5,34
